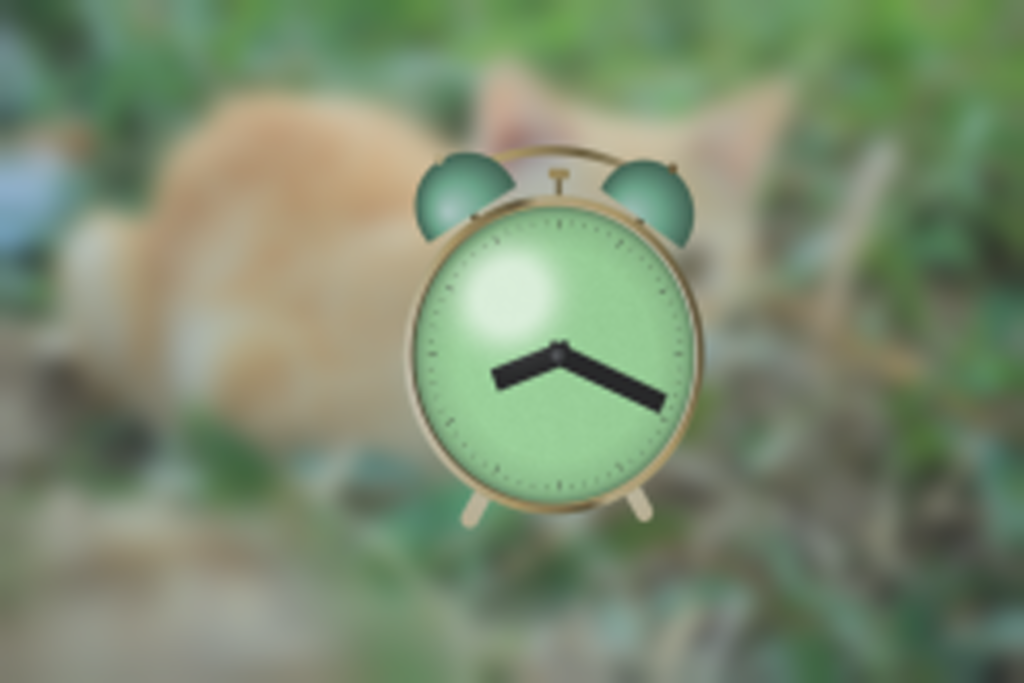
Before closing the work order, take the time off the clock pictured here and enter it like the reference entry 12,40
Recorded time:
8,19
